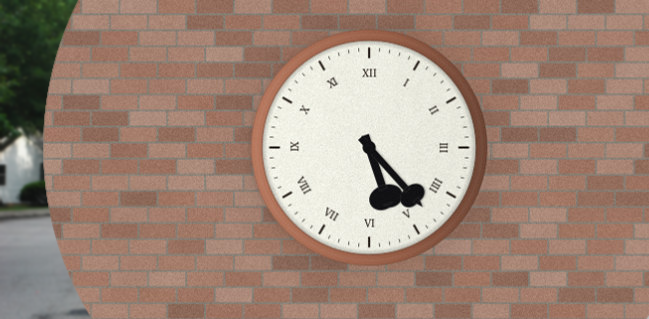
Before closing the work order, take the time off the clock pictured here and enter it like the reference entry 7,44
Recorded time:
5,23
